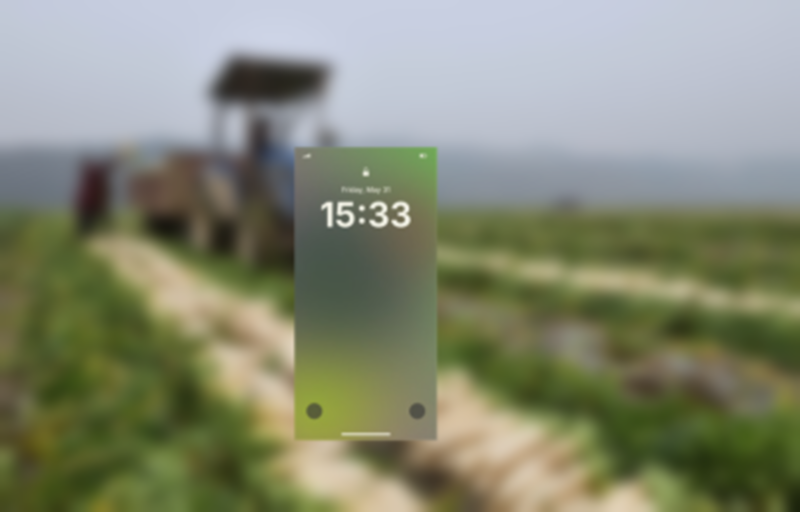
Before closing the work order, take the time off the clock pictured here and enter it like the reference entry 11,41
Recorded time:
15,33
